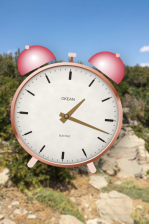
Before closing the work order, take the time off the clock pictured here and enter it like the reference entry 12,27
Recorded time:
1,18
